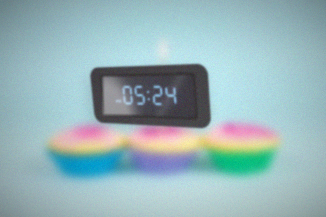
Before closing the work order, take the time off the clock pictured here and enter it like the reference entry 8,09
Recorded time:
5,24
